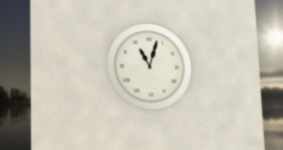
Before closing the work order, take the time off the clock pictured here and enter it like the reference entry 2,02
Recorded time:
11,03
